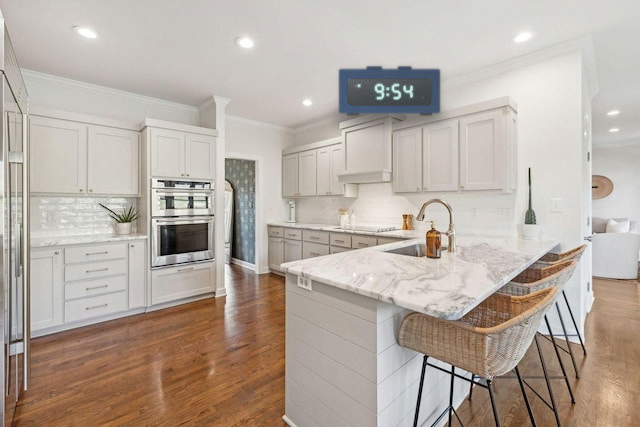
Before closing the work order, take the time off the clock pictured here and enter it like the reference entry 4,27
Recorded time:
9,54
